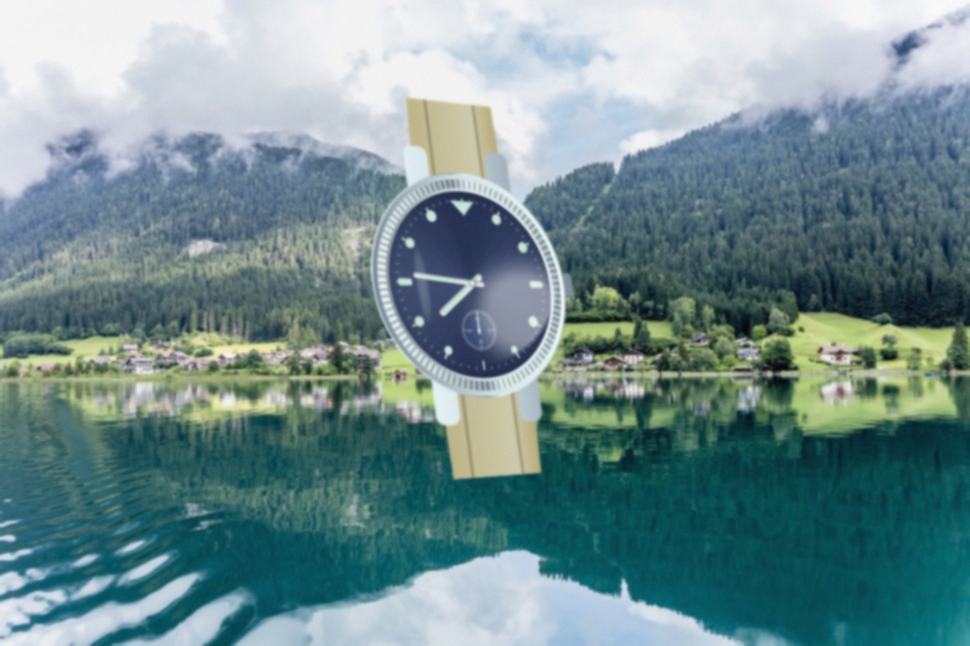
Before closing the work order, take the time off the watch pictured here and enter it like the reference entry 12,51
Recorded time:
7,46
